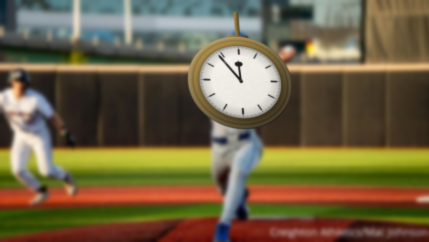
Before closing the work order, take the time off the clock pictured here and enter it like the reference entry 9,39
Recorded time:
11,54
